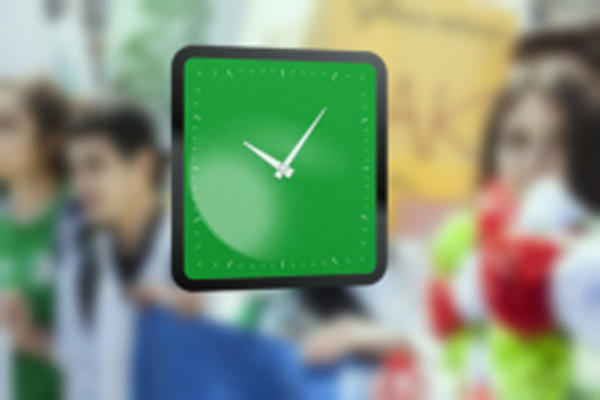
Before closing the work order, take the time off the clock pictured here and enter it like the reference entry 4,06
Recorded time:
10,06
